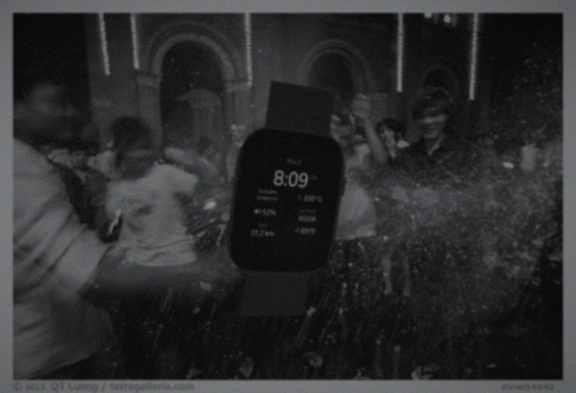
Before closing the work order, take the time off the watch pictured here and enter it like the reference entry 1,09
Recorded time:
8,09
